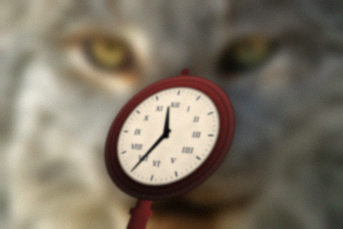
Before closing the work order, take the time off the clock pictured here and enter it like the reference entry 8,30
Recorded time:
11,35
